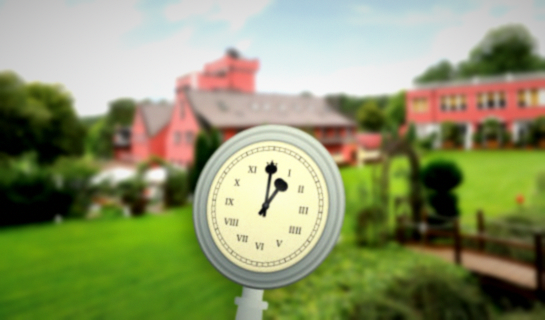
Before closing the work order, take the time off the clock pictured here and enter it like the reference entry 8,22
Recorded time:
1,00
